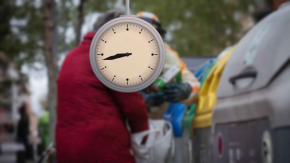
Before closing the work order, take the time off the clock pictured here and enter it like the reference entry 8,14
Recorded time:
8,43
